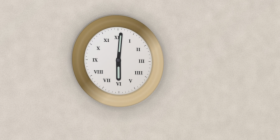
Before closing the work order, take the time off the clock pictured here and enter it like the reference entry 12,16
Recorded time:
6,01
